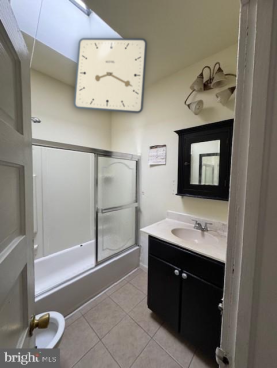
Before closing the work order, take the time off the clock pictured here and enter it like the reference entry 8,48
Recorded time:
8,19
